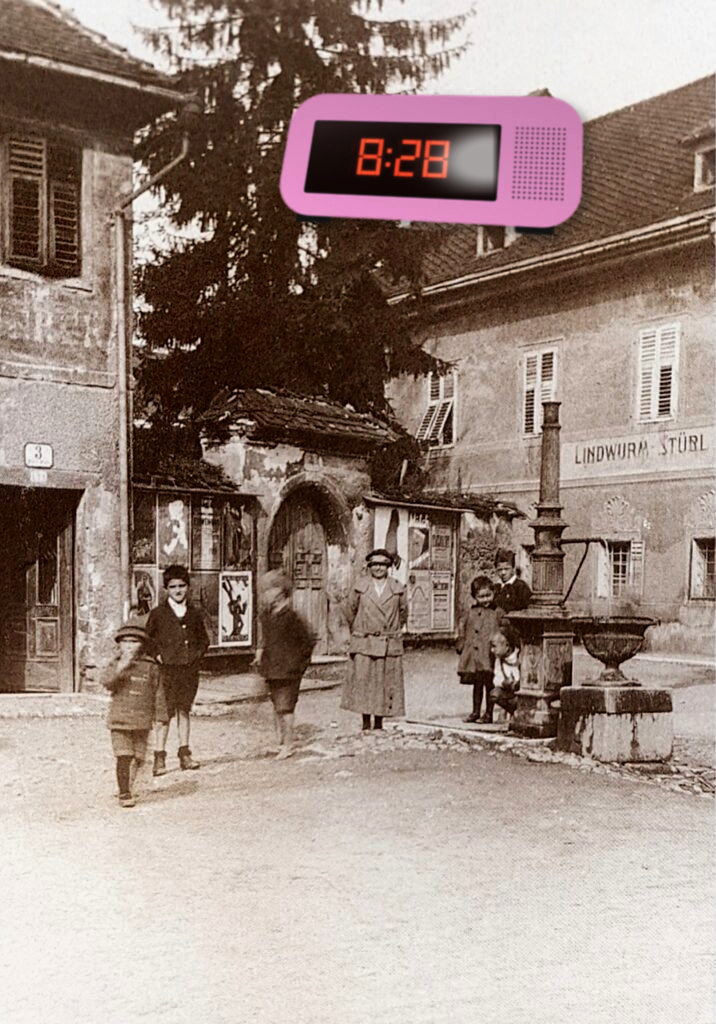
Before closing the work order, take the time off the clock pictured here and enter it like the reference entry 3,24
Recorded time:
8,28
